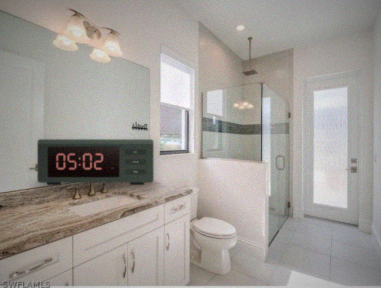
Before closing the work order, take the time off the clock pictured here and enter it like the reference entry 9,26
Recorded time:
5,02
